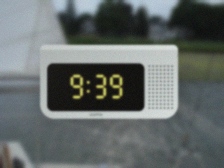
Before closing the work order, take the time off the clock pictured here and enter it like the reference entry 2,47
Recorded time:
9,39
